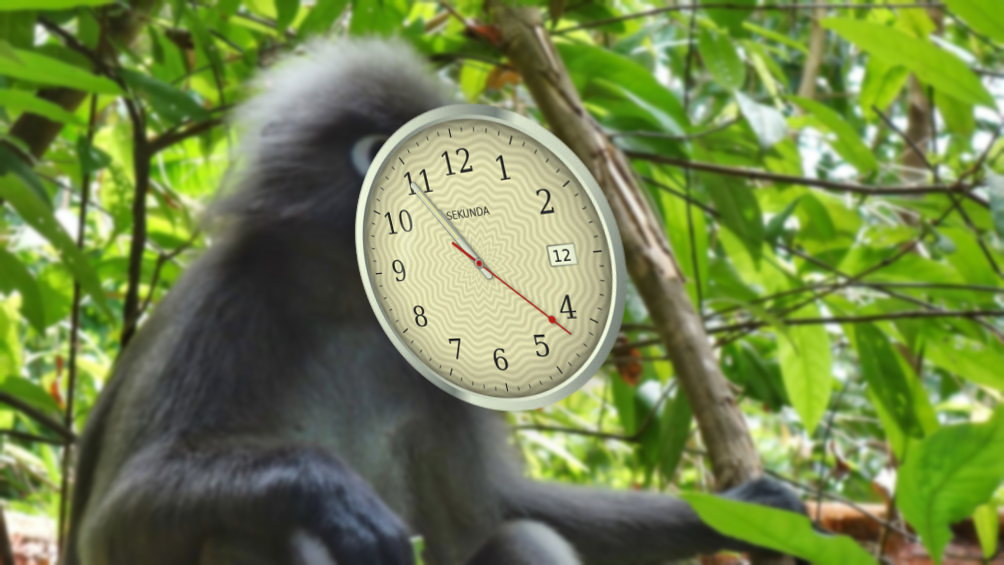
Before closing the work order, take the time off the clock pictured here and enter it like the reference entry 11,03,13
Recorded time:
10,54,22
